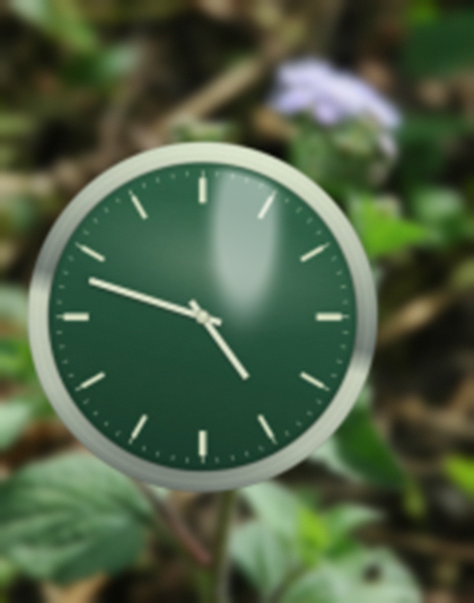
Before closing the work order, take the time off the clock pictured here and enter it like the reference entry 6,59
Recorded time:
4,48
